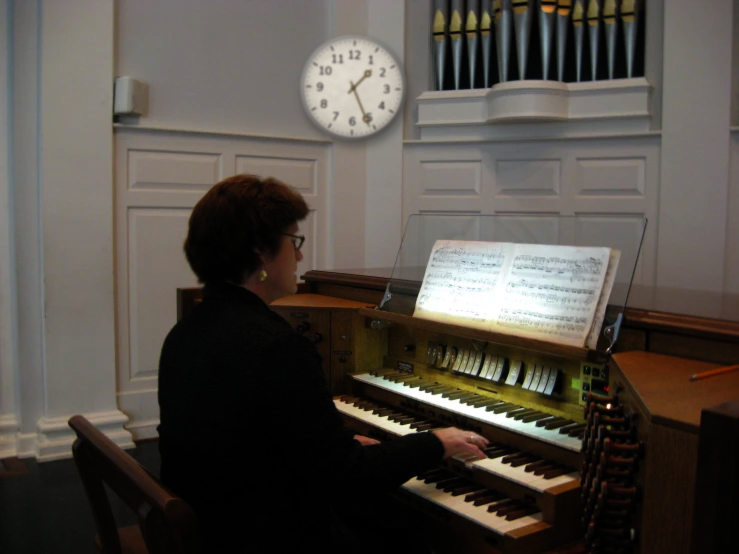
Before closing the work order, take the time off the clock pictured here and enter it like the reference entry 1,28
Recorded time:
1,26
